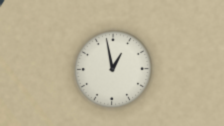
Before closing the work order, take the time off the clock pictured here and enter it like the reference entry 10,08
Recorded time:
12,58
